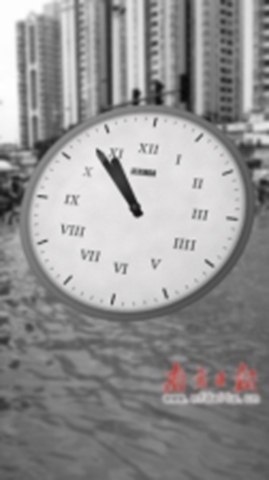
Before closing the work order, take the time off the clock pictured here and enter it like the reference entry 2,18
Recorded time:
10,53
